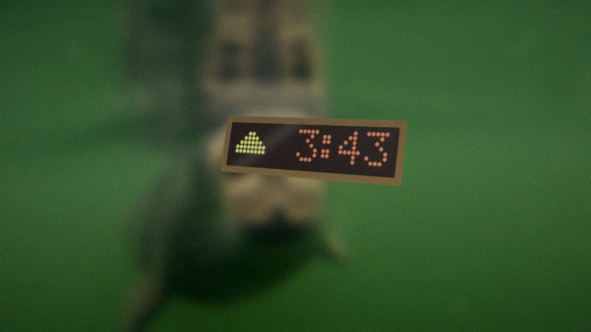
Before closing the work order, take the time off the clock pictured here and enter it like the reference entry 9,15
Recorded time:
3,43
